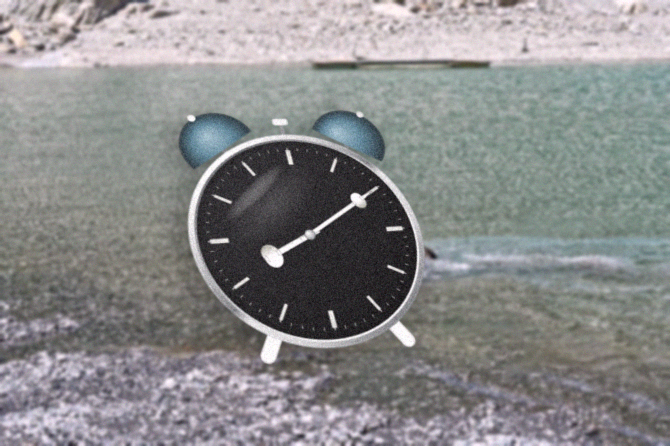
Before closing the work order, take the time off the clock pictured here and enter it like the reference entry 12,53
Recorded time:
8,10
